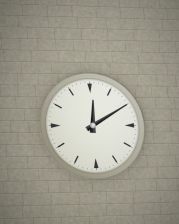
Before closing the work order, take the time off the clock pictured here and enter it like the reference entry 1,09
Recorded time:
12,10
